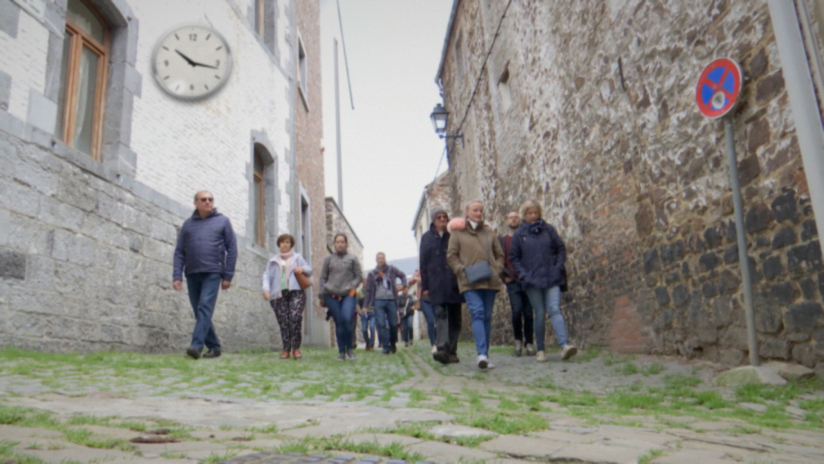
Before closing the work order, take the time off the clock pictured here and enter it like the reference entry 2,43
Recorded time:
10,17
